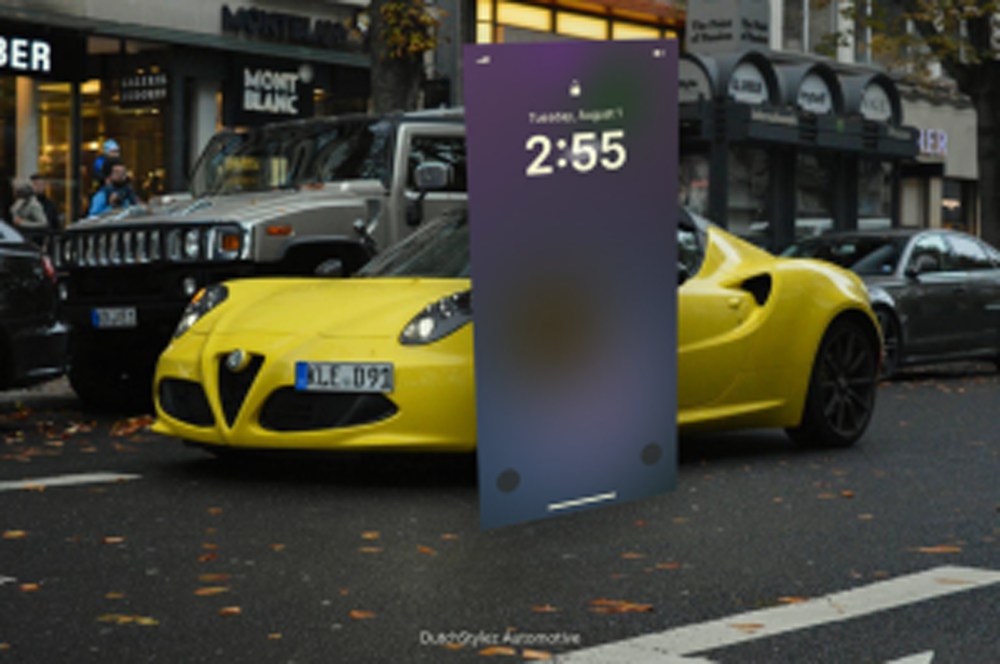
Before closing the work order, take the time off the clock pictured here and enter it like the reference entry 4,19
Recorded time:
2,55
